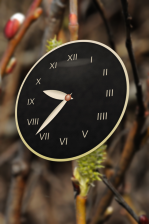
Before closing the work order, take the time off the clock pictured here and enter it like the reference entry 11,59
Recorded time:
9,37
